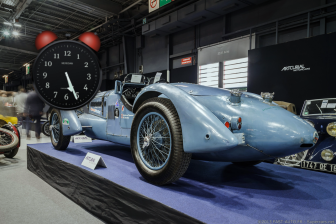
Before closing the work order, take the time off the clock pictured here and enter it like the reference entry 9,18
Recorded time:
5,26
